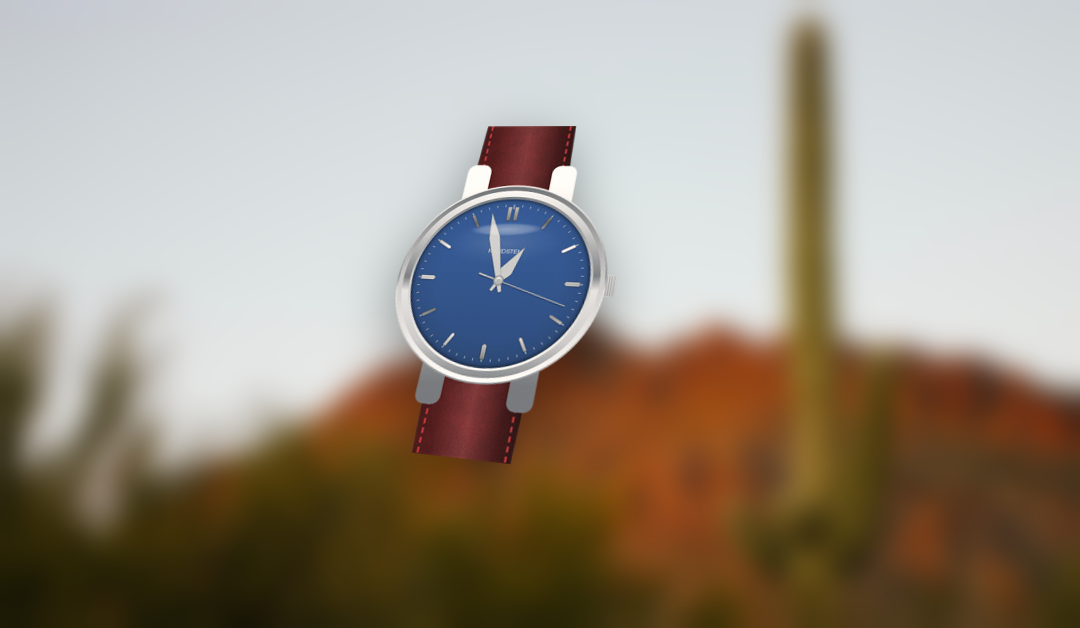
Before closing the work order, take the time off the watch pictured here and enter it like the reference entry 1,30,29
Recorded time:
12,57,18
